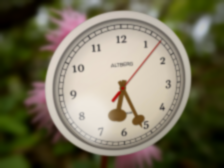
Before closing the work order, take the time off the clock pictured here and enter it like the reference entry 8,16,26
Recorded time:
6,26,07
